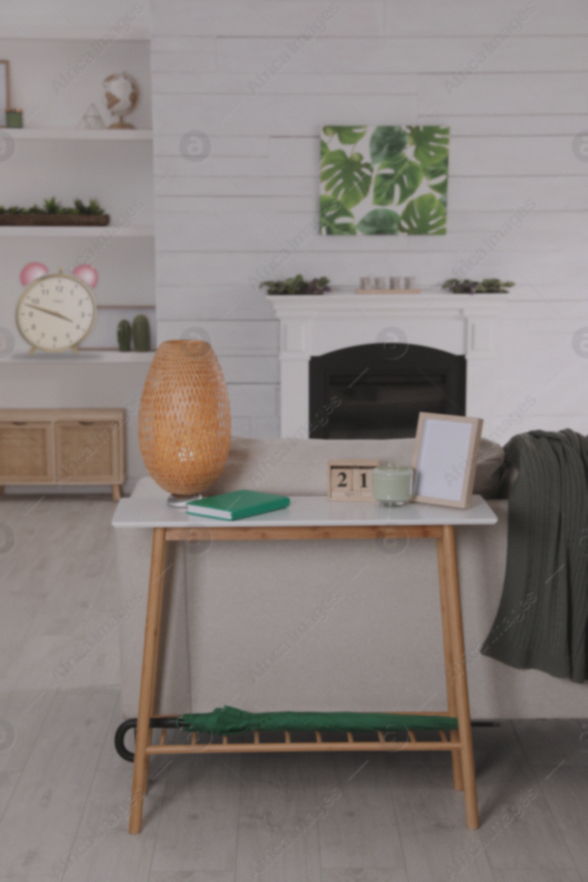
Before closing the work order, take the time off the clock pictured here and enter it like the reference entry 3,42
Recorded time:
3,48
